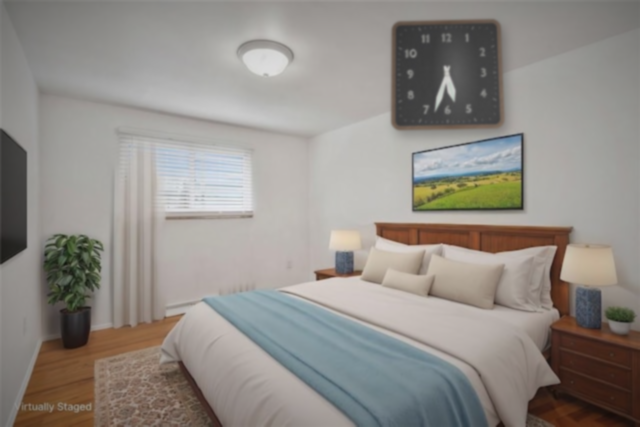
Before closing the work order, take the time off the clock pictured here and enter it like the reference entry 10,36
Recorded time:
5,33
